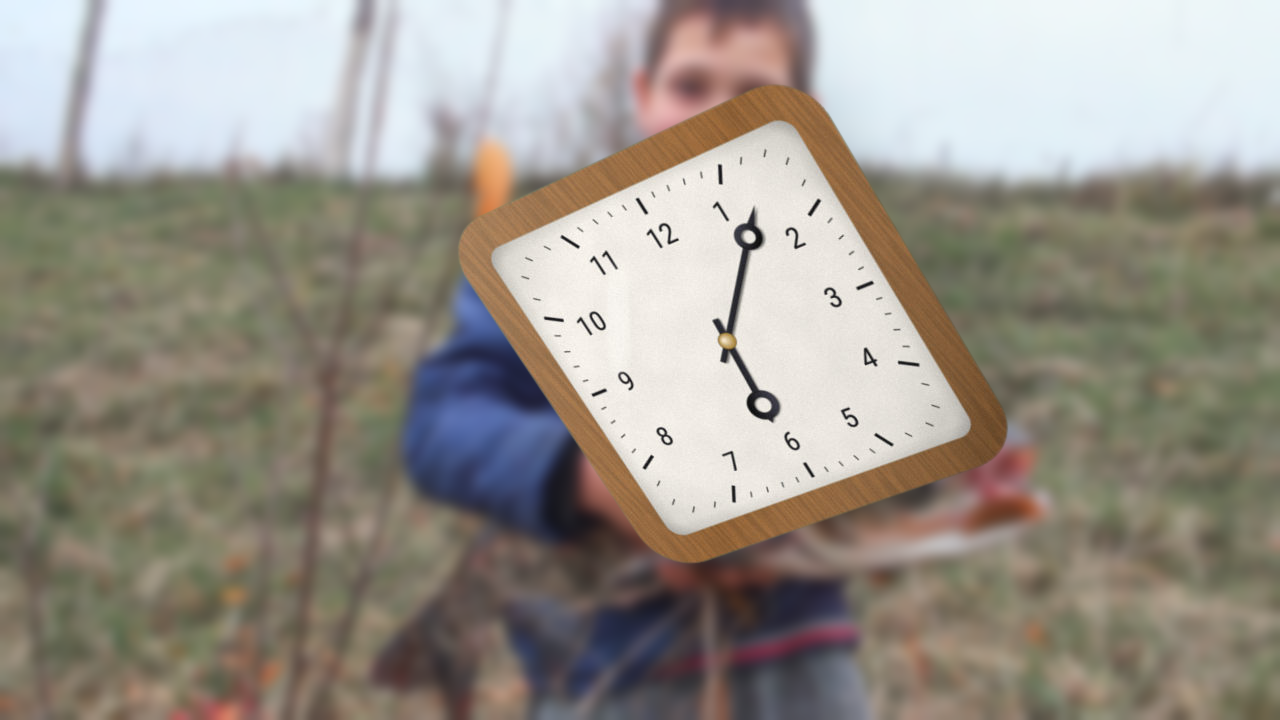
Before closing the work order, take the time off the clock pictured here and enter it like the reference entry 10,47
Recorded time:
6,07
